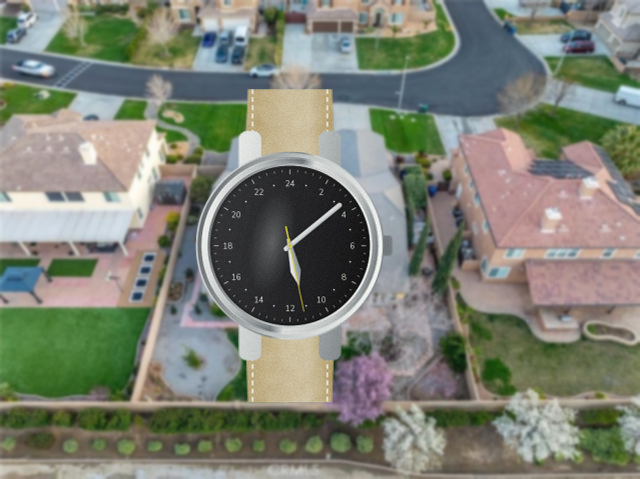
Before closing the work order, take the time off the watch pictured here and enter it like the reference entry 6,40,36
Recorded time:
11,08,28
